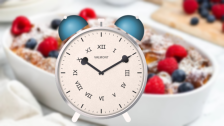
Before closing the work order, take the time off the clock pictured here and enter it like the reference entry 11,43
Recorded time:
10,10
